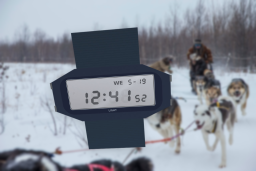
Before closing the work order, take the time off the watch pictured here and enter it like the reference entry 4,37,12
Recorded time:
12,41,52
